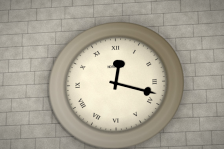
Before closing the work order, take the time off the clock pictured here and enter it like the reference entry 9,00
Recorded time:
12,18
